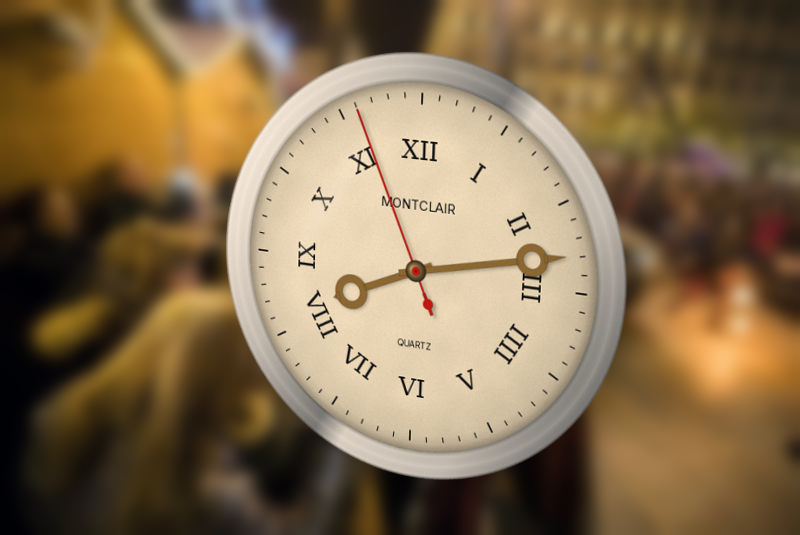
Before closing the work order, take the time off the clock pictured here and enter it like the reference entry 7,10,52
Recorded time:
8,12,56
